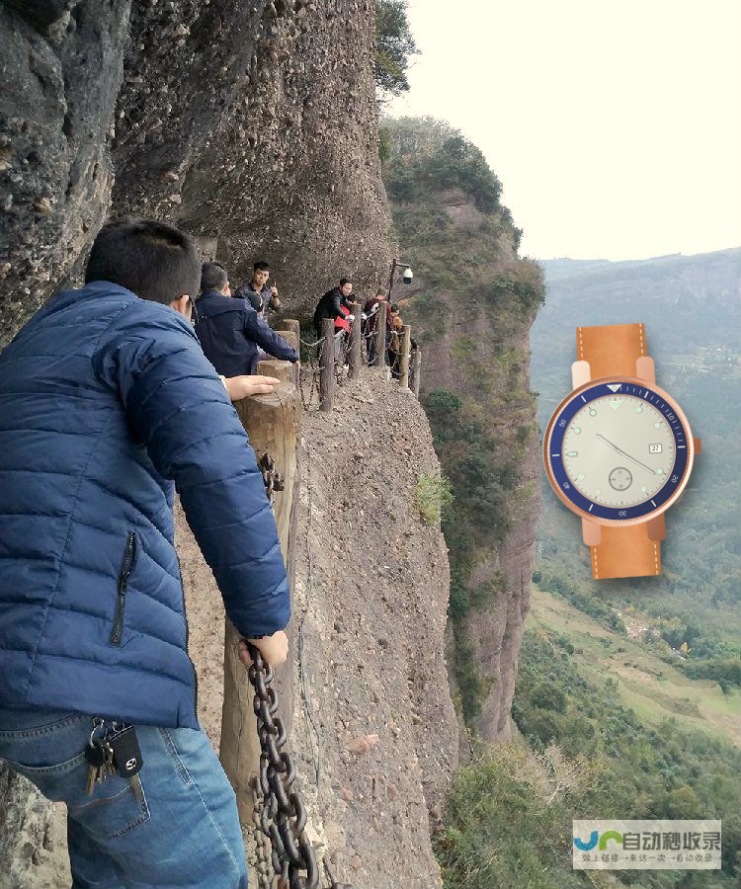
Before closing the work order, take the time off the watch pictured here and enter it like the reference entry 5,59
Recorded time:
10,21
